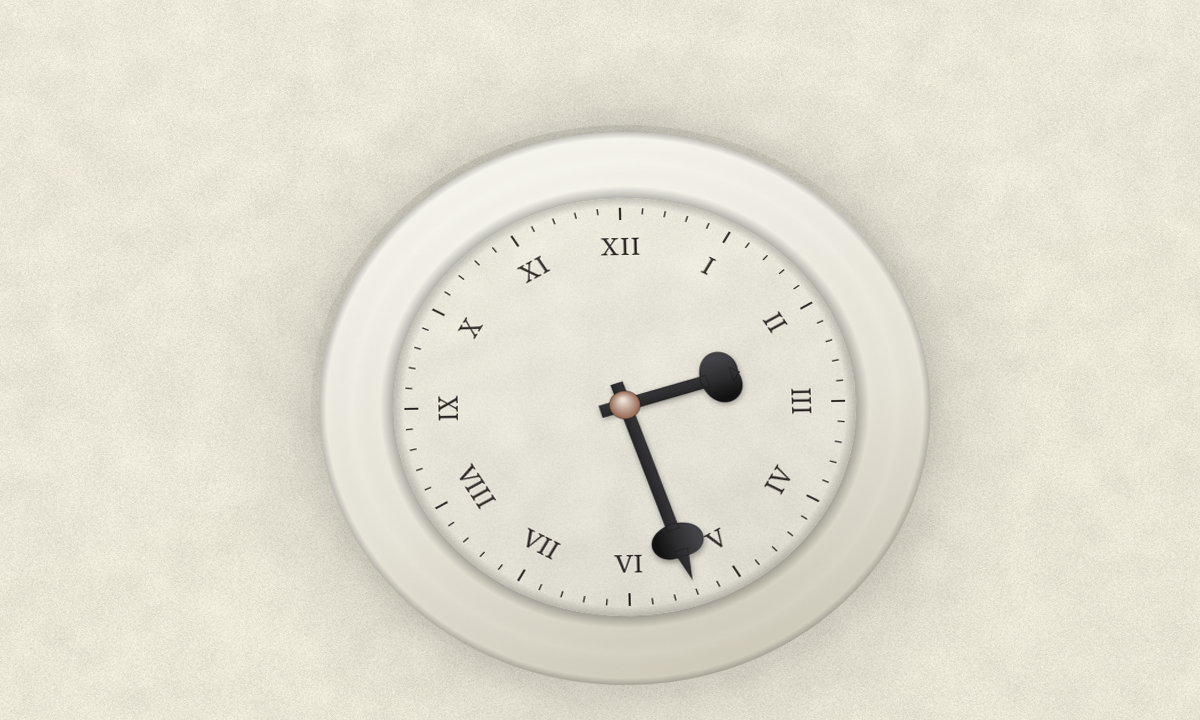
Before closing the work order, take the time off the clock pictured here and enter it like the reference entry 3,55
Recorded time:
2,27
